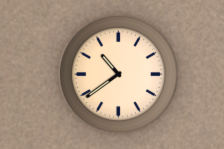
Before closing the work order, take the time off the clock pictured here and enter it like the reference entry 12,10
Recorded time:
10,39
